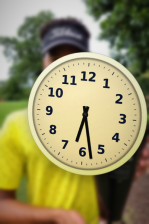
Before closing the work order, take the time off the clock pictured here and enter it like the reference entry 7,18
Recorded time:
6,28
